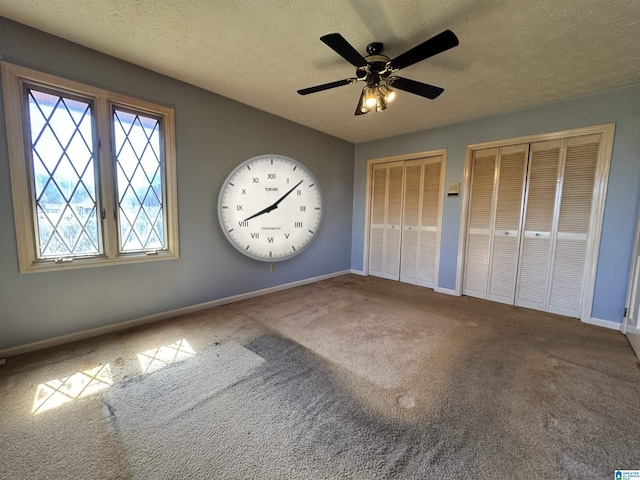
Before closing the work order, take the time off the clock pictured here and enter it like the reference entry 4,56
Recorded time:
8,08
